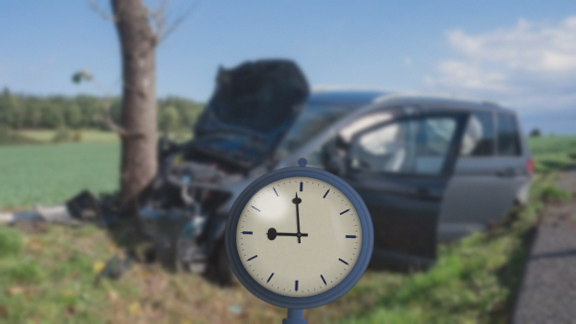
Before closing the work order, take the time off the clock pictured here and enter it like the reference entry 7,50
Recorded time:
8,59
